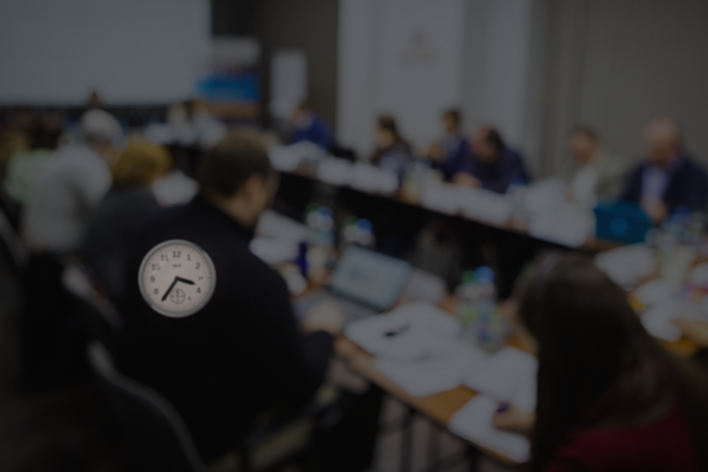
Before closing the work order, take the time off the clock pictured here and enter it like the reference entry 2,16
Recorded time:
3,36
